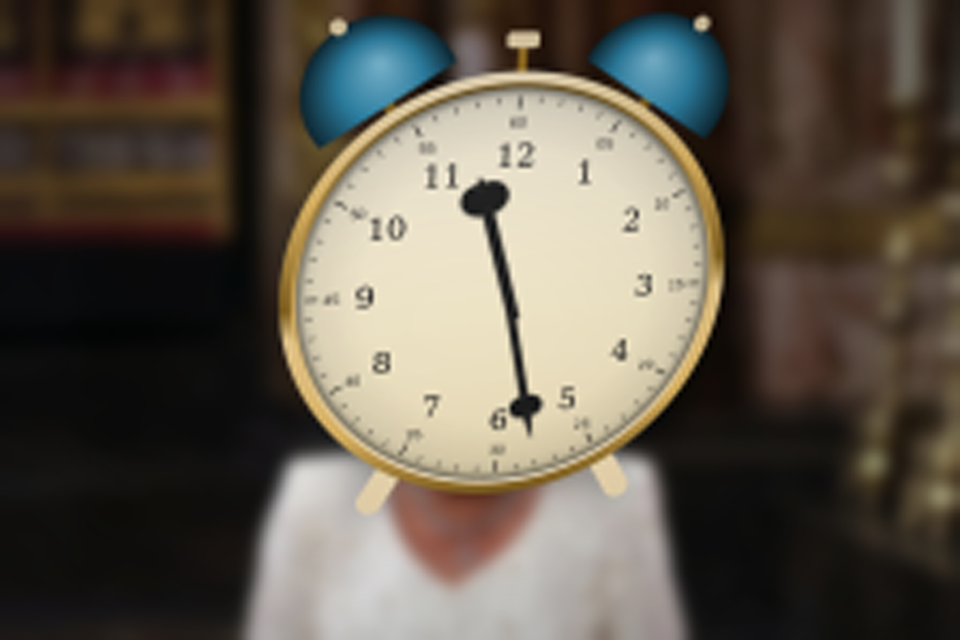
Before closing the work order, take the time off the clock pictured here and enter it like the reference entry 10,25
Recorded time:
11,28
